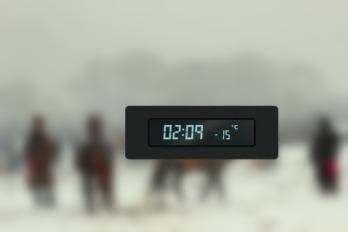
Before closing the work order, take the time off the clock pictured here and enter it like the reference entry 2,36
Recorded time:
2,09
